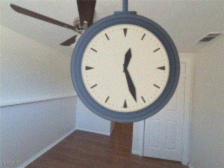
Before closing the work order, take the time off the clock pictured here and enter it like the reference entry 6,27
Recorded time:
12,27
